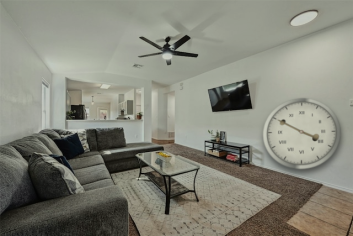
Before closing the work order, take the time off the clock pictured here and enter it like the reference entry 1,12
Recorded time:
3,50
